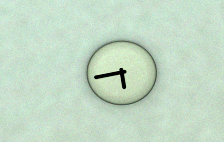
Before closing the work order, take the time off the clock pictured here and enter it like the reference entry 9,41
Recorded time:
5,43
